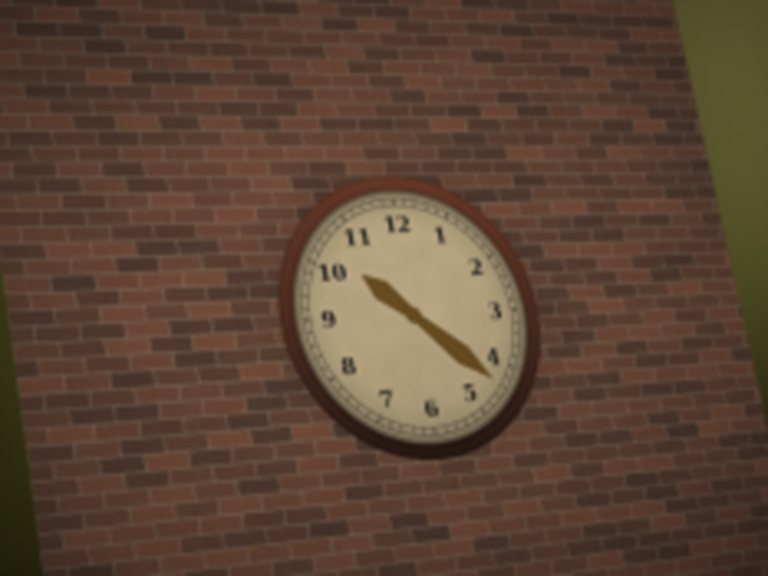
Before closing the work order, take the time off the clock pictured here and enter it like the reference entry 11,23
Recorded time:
10,22
